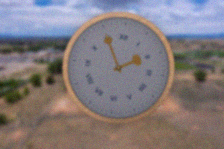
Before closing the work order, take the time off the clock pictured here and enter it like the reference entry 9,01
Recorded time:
1,55
